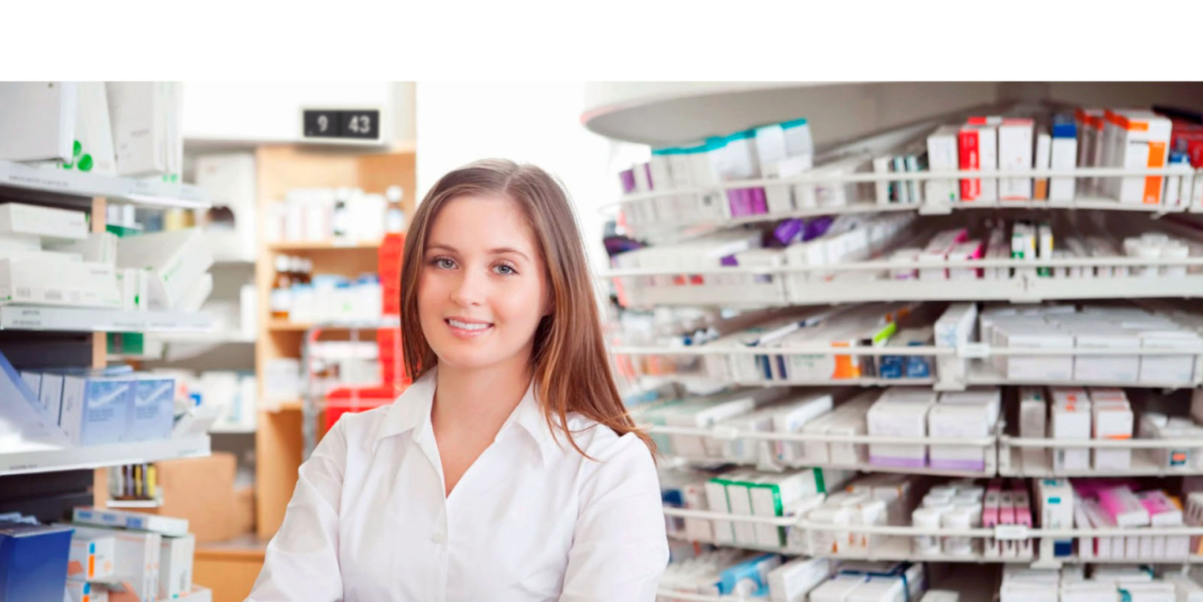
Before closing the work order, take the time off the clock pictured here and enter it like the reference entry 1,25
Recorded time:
9,43
